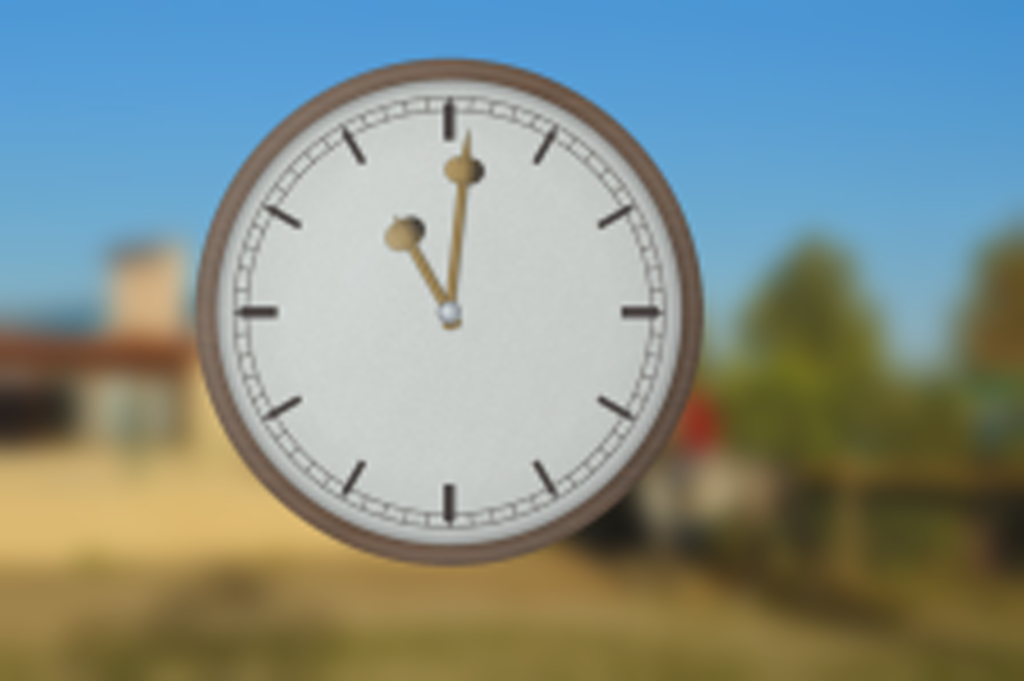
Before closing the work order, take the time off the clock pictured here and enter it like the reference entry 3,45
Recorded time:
11,01
